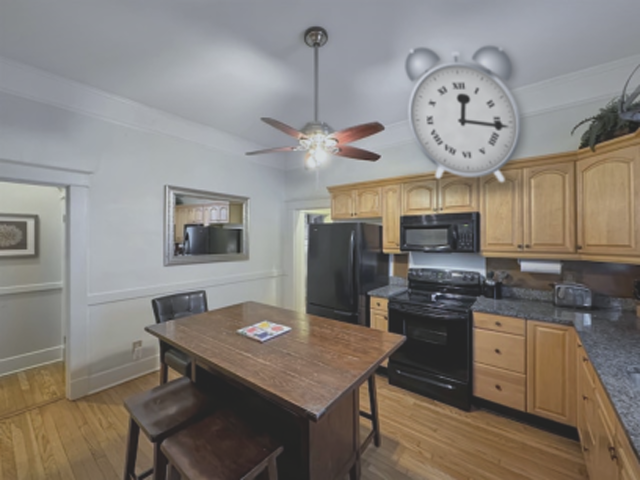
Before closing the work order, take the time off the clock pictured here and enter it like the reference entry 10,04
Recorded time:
12,16
